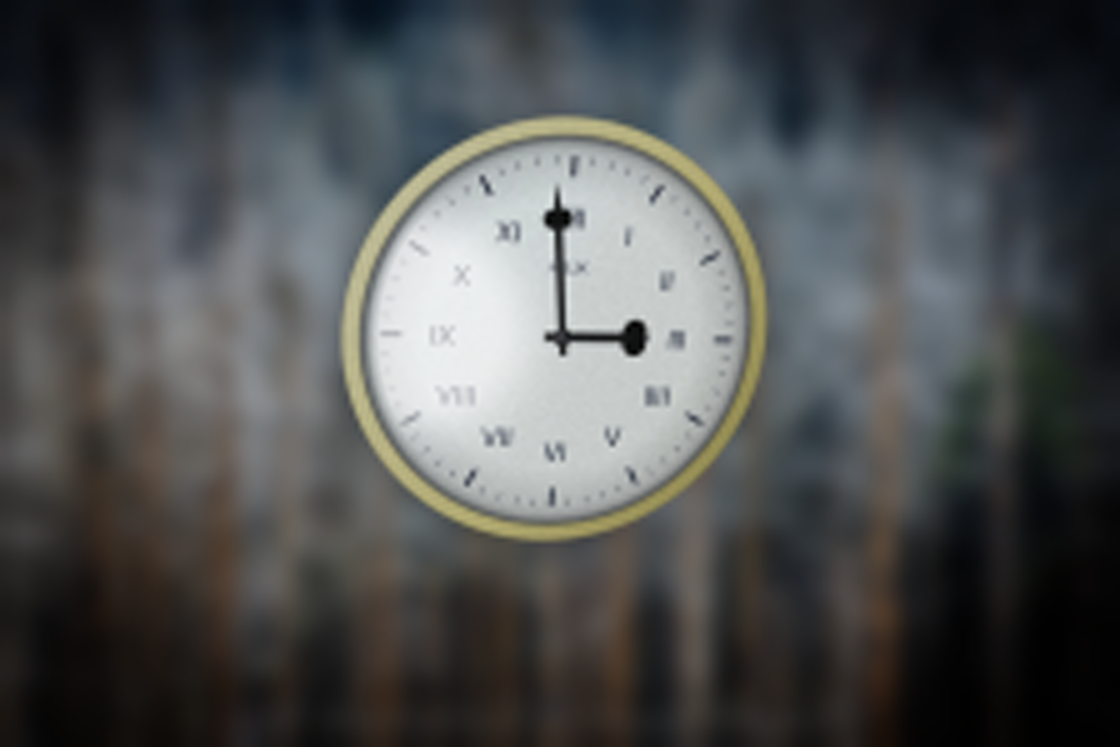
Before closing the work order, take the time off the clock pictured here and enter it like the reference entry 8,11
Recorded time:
2,59
